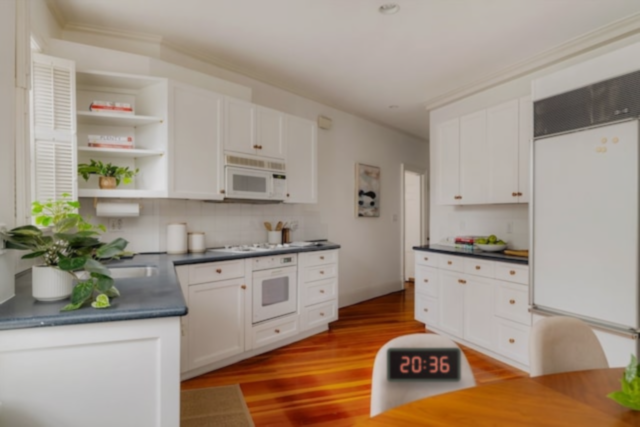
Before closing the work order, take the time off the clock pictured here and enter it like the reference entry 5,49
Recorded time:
20,36
